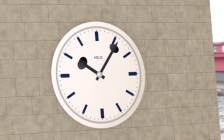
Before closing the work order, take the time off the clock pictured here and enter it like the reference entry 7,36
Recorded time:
10,06
